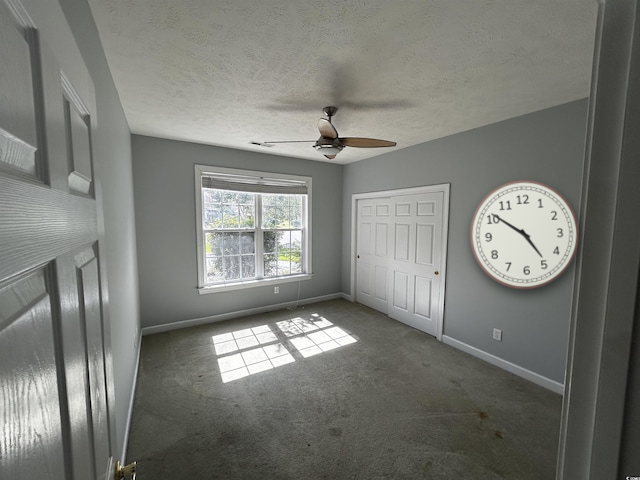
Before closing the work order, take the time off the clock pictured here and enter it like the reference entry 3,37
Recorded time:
4,51
